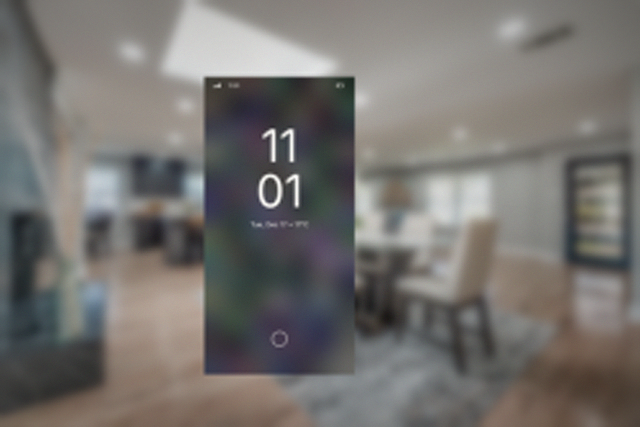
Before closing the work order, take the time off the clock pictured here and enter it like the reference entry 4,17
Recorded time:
11,01
